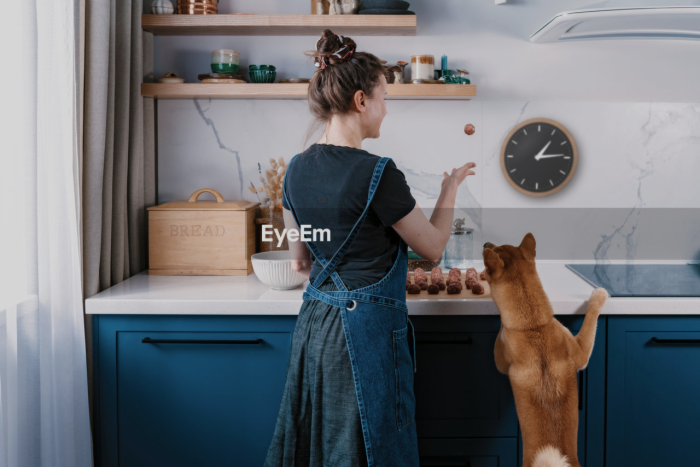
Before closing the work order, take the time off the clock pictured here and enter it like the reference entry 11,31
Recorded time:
1,14
